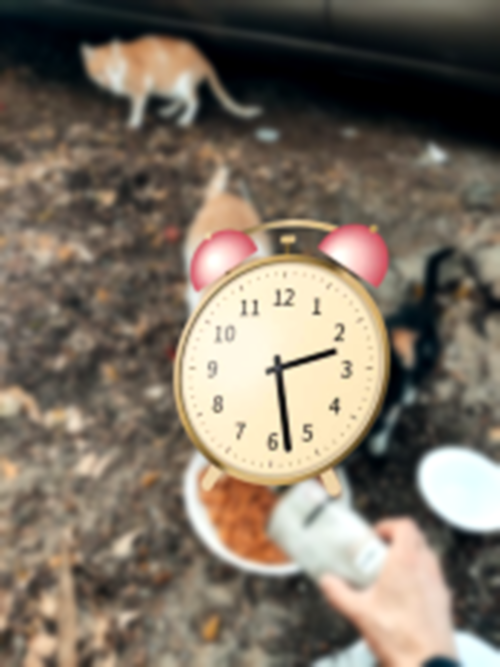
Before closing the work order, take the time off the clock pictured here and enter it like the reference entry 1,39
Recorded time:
2,28
